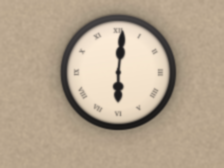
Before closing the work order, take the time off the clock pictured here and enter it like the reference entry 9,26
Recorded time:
6,01
